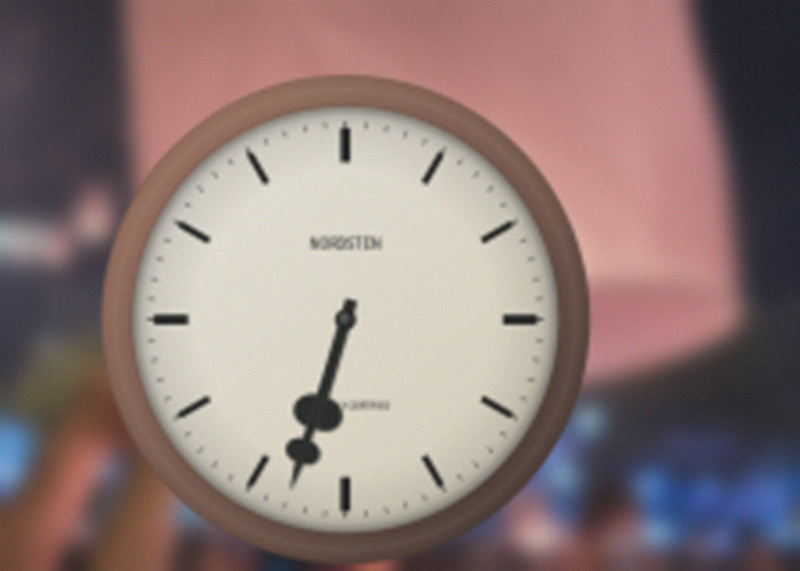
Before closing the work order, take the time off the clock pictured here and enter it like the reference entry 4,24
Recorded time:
6,33
